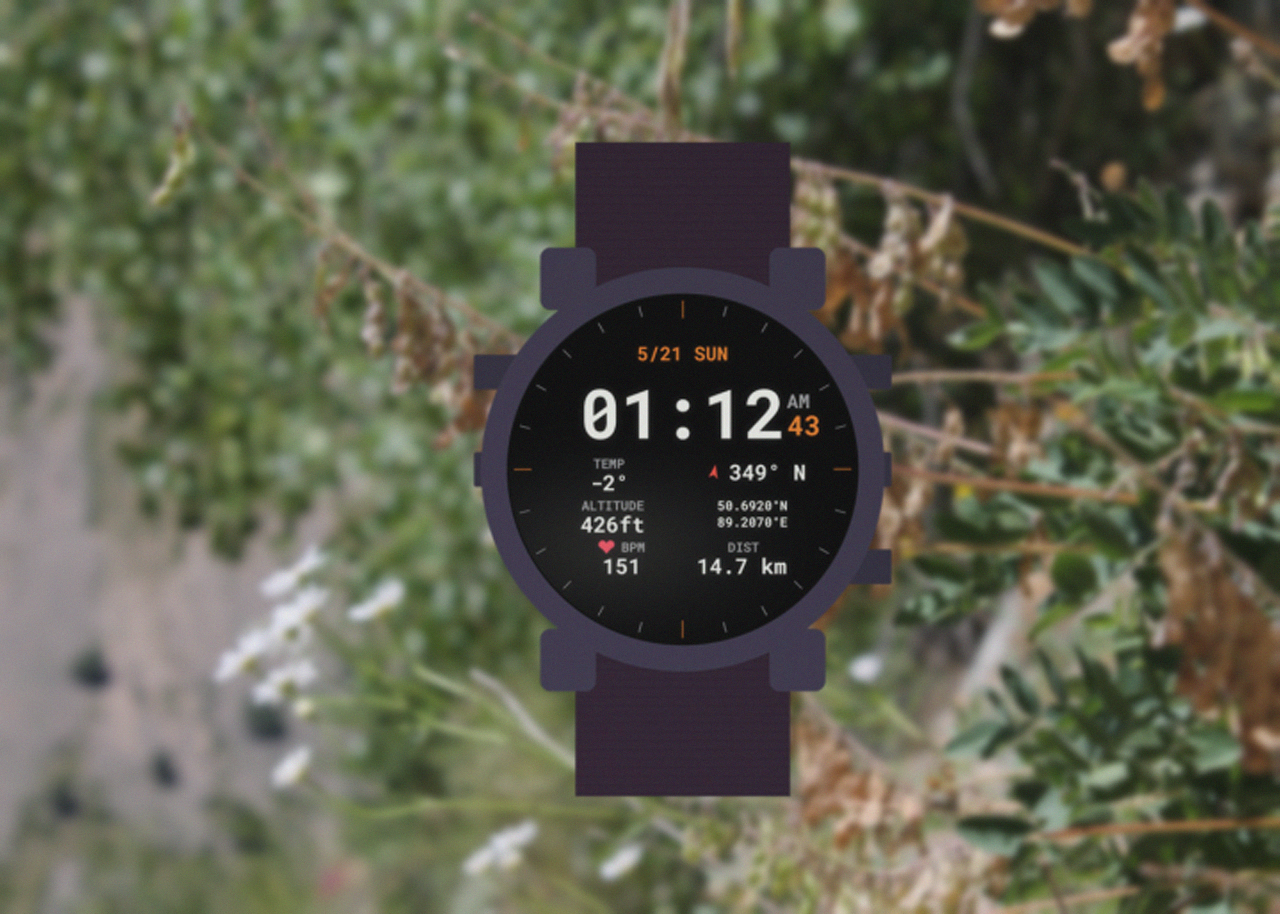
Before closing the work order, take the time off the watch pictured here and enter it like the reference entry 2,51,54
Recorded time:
1,12,43
